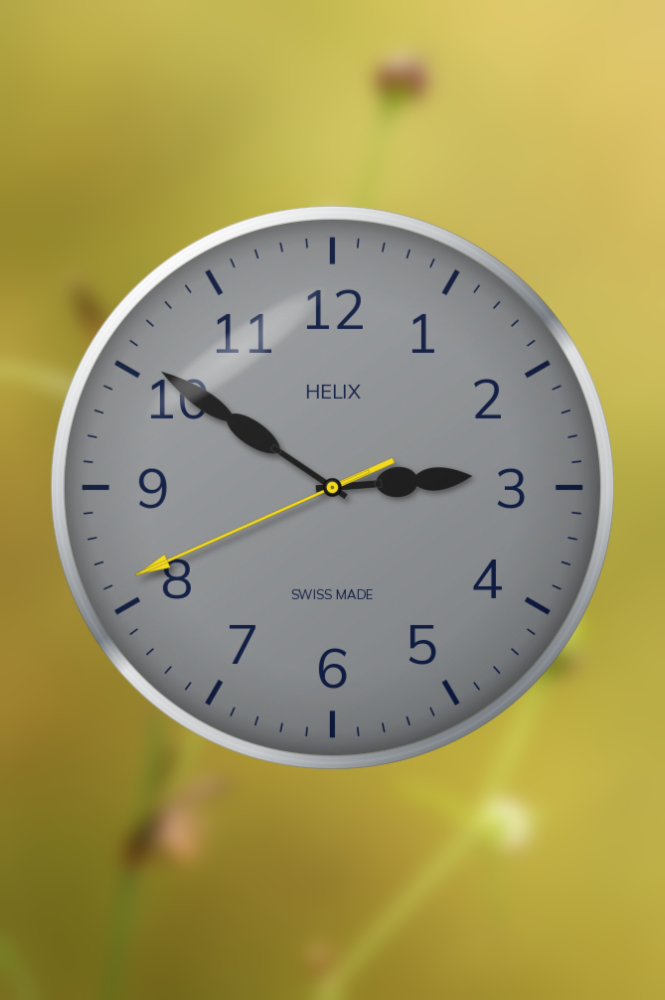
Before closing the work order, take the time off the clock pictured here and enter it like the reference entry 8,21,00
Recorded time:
2,50,41
